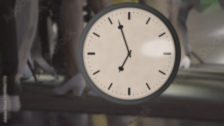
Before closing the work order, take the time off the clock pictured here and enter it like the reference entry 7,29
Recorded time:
6,57
